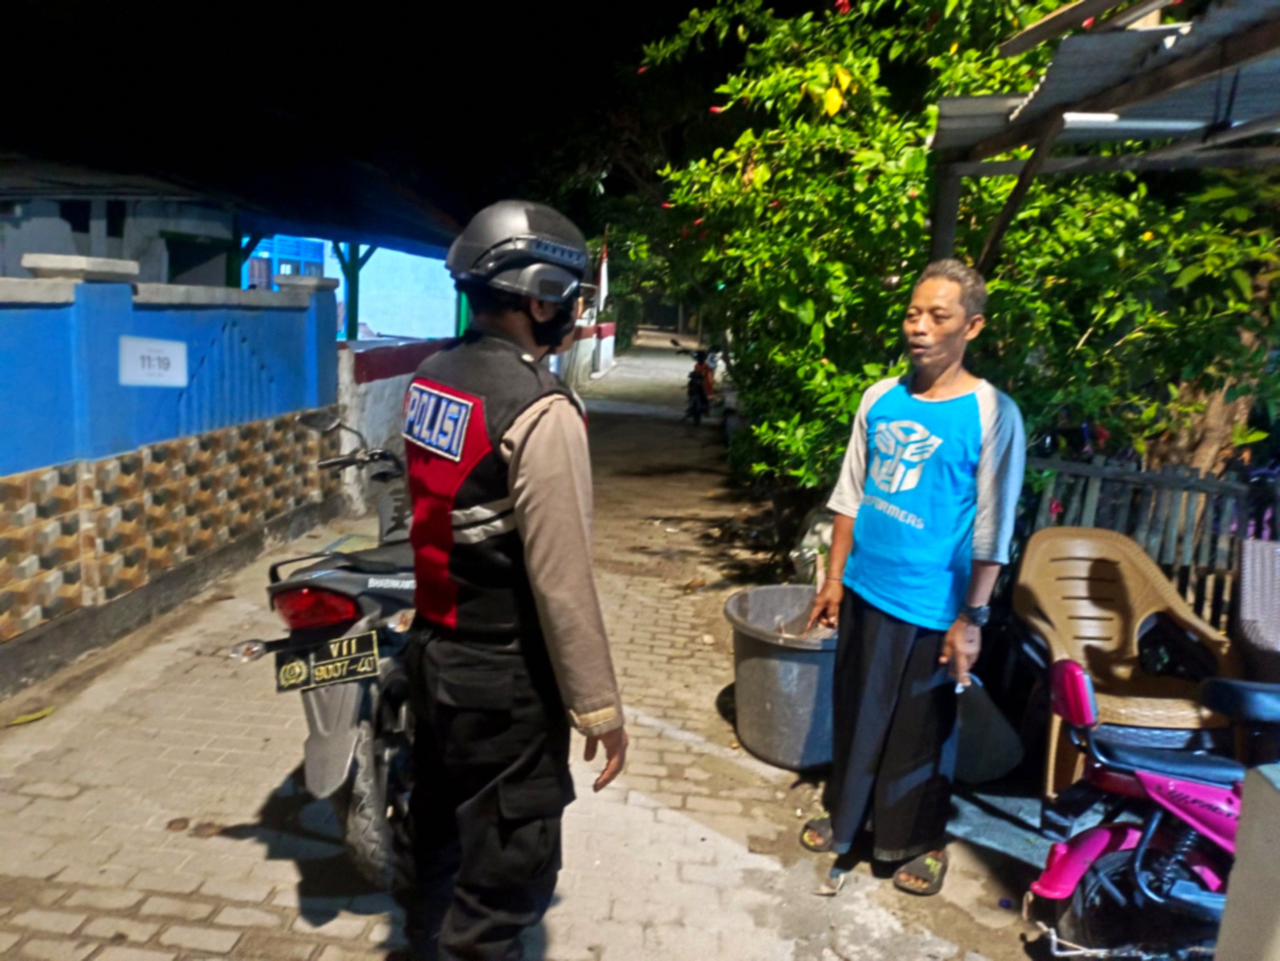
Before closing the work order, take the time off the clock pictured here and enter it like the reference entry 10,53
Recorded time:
11,19
